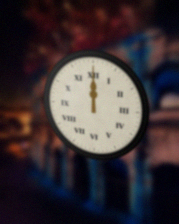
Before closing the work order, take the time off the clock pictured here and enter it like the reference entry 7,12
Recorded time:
12,00
